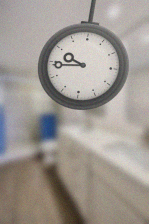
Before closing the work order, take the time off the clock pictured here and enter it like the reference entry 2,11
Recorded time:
9,44
